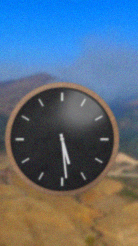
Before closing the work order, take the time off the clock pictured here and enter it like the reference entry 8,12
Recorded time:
5,29
